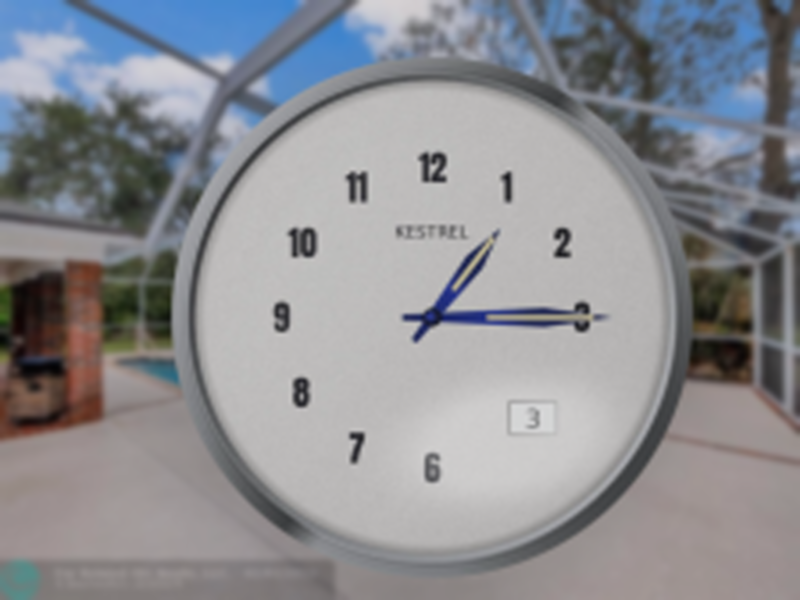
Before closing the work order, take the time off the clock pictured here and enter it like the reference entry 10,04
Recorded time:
1,15
